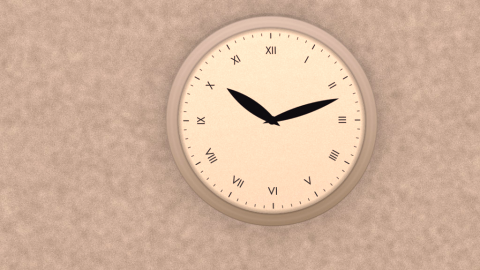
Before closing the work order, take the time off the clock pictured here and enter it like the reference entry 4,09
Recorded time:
10,12
